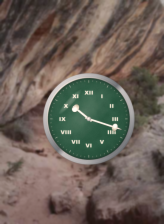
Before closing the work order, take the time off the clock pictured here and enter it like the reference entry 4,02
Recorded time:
10,18
